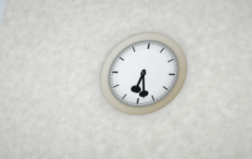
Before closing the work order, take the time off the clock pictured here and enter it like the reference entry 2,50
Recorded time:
6,28
